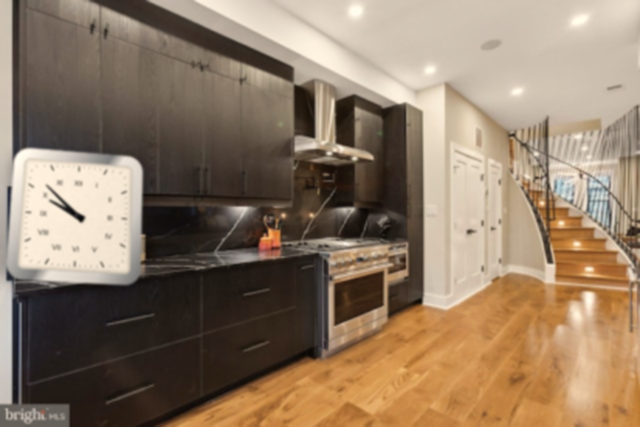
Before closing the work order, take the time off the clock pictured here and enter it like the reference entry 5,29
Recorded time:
9,52
